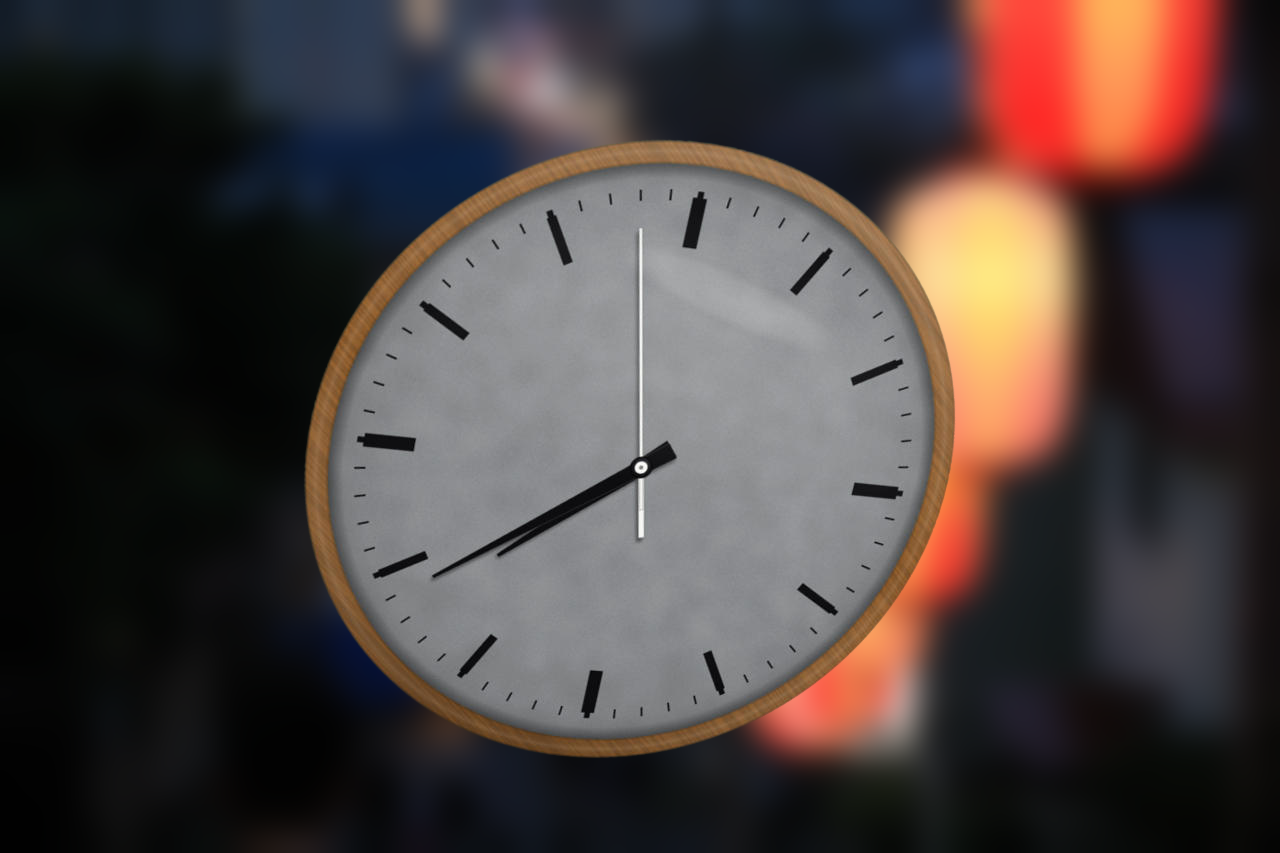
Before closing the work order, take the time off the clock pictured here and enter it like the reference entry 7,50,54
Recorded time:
7,38,58
